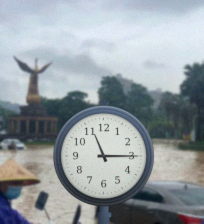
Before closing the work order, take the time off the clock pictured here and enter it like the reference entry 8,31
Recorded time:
11,15
